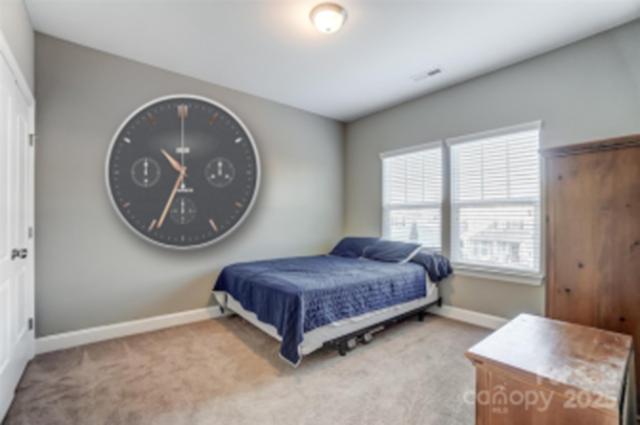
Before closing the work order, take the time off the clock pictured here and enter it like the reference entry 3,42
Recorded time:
10,34
